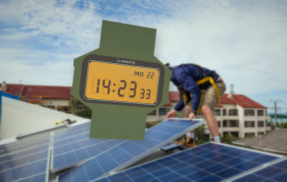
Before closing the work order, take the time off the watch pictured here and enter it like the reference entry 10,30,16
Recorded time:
14,23,33
